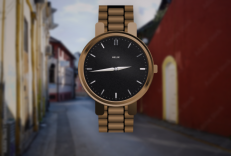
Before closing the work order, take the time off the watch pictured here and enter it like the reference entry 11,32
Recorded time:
2,44
